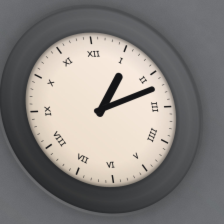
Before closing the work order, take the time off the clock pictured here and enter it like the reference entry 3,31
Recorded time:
1,12
